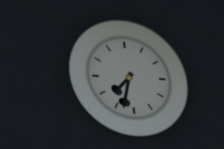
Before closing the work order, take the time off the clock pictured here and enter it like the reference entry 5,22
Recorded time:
7,33
